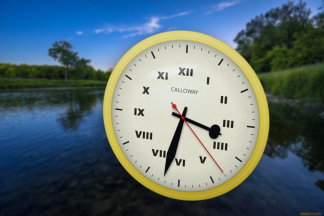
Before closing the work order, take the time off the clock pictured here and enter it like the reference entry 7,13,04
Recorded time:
3,32,23
